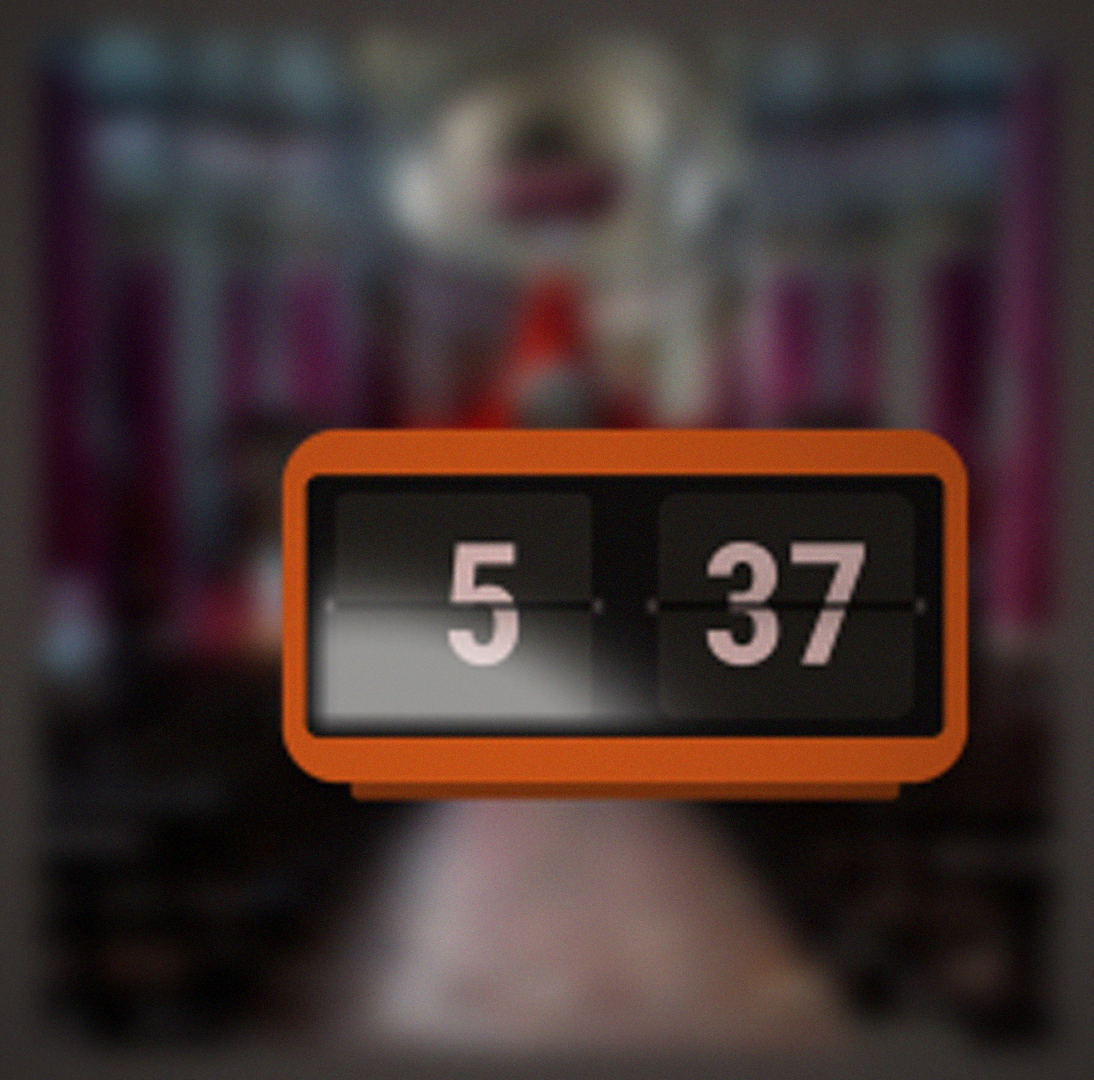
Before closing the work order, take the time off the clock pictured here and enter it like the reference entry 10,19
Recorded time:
5,37
